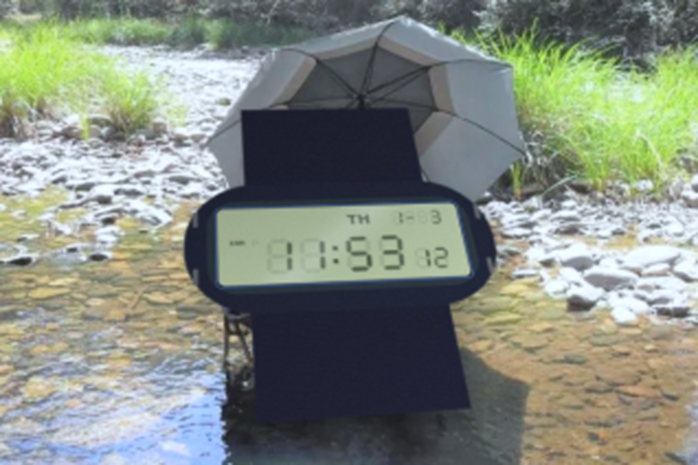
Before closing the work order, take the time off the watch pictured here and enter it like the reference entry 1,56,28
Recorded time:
11,53,12
